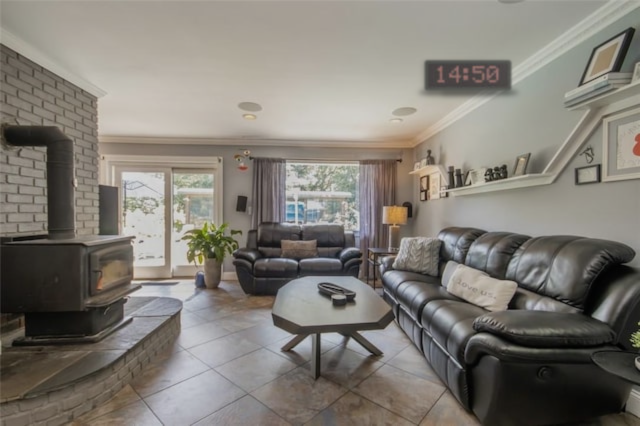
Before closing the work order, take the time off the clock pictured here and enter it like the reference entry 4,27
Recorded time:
14,50
